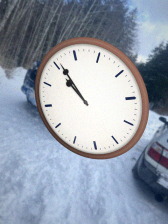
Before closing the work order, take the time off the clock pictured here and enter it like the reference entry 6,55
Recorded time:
10,56
